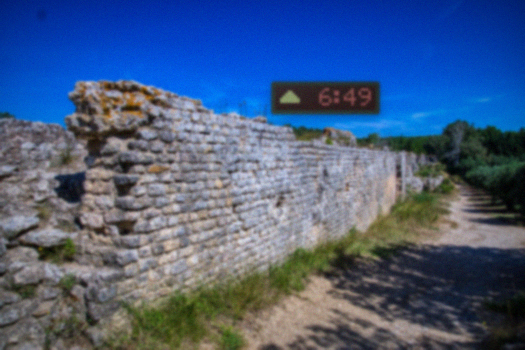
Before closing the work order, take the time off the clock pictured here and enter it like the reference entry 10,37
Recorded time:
6,49
